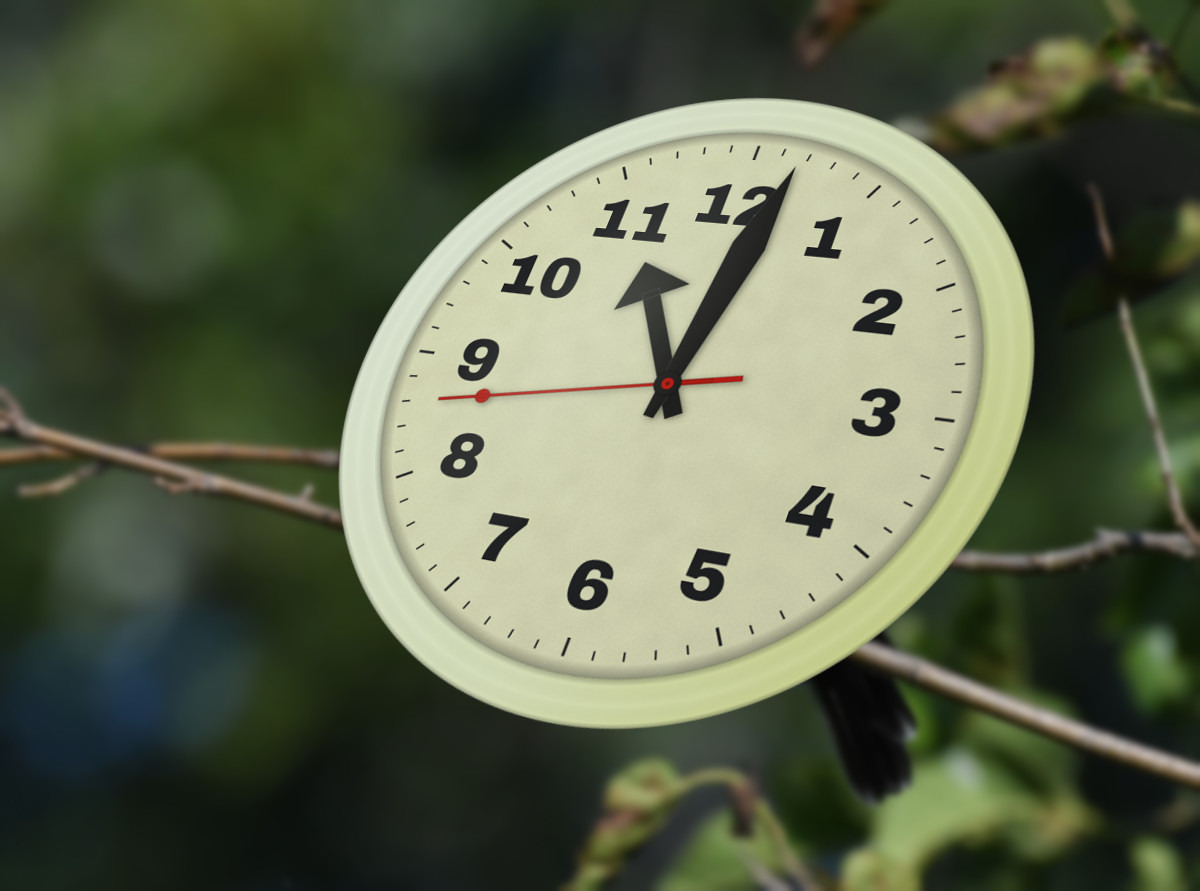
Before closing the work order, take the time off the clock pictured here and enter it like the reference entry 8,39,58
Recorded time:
11,01,43
